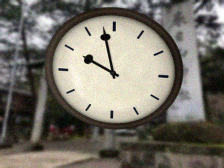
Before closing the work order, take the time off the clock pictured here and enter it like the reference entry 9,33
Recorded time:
9,58
